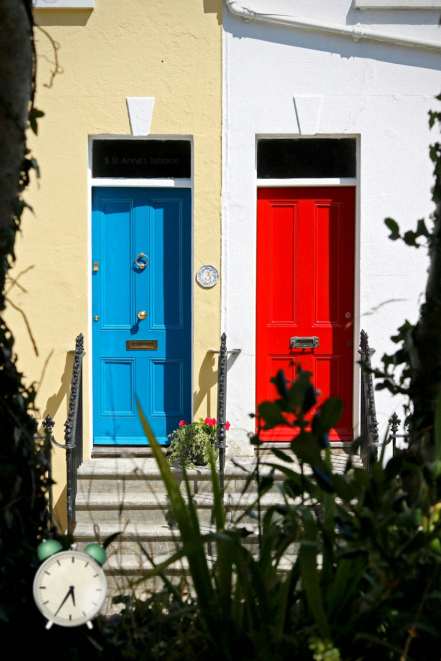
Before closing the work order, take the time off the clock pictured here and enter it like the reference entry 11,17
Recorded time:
5,35
